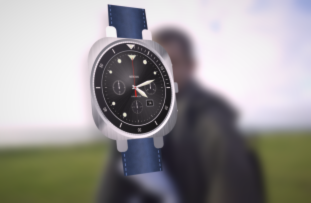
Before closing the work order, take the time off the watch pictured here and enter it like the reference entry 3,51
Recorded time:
4,12
